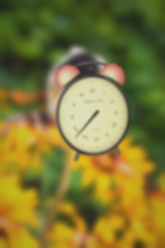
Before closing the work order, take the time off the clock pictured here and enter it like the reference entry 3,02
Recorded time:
7,38
